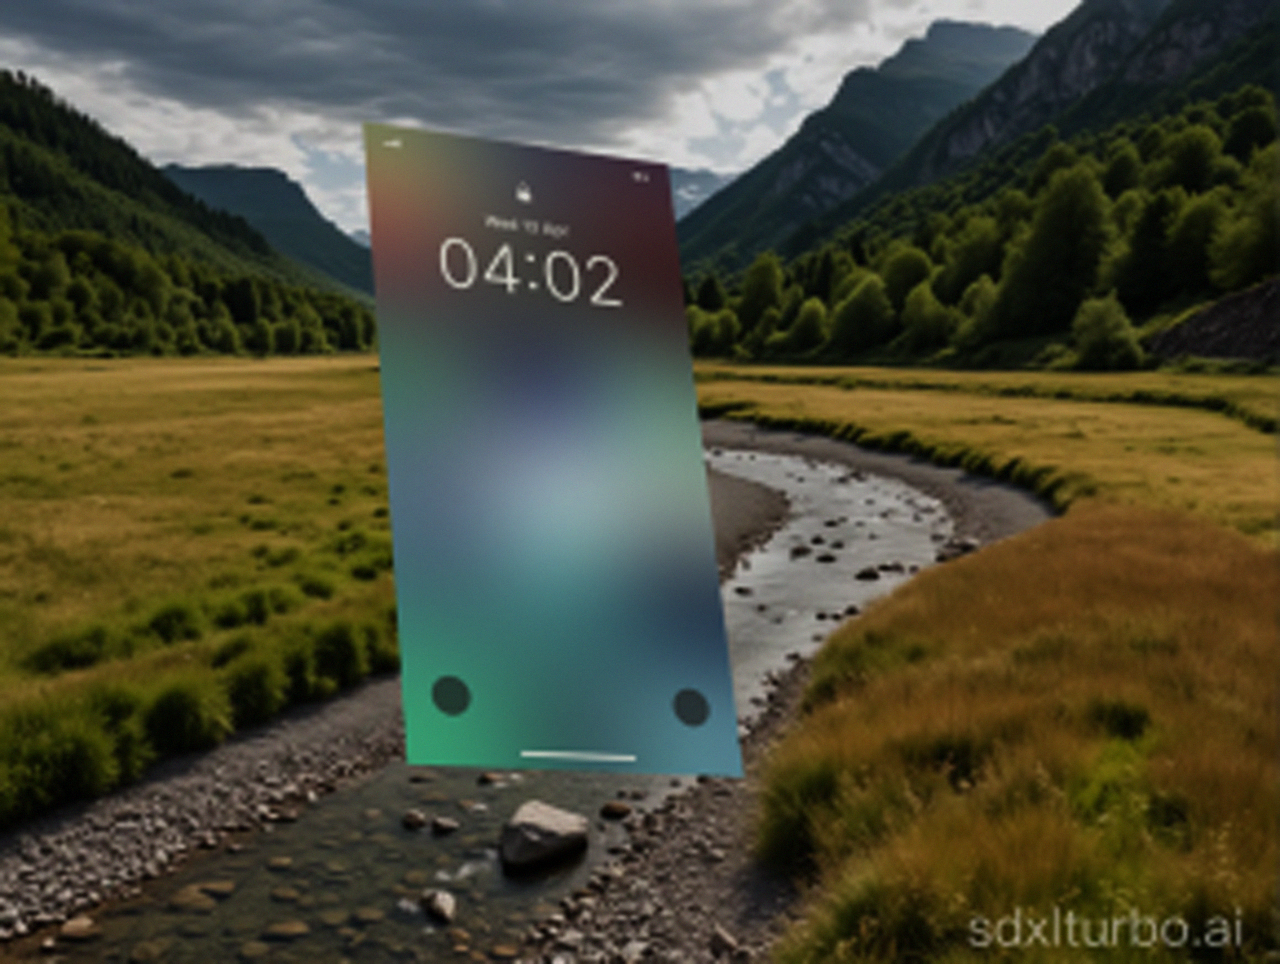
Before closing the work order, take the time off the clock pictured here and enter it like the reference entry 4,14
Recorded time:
4,02
